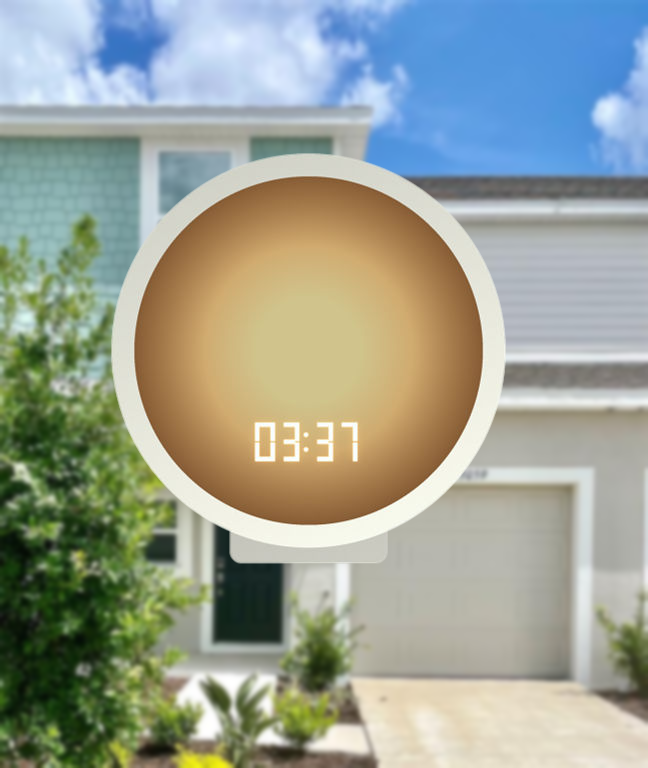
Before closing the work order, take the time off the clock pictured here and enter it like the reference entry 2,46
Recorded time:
3,37
